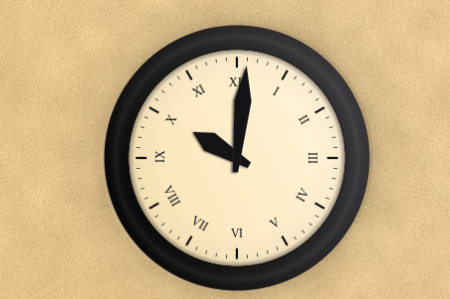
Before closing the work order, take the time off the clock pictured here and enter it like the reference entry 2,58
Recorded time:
10,01
